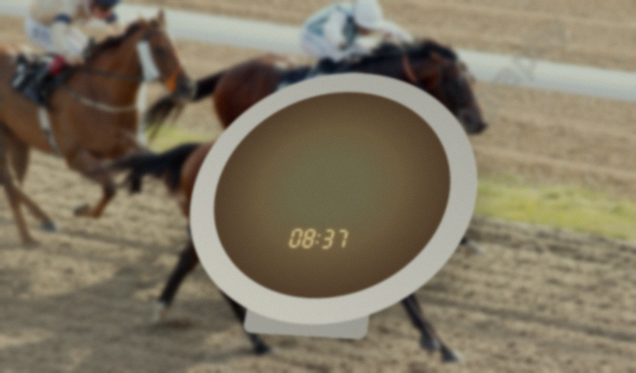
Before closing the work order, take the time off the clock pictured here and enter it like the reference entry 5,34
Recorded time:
8,37
